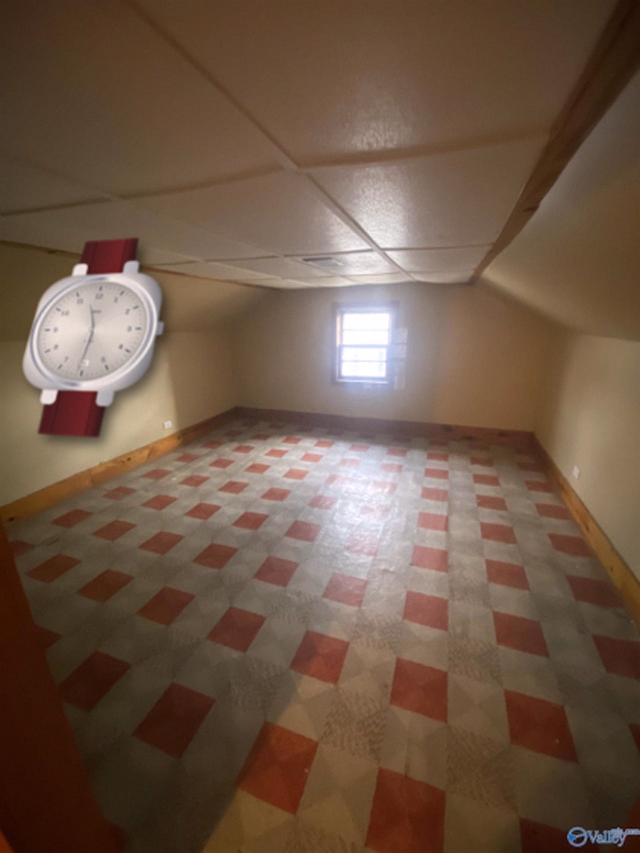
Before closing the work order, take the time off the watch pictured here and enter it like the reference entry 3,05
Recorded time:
11,31
